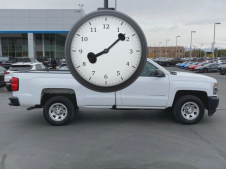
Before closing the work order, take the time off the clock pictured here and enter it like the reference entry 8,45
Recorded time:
8,08
